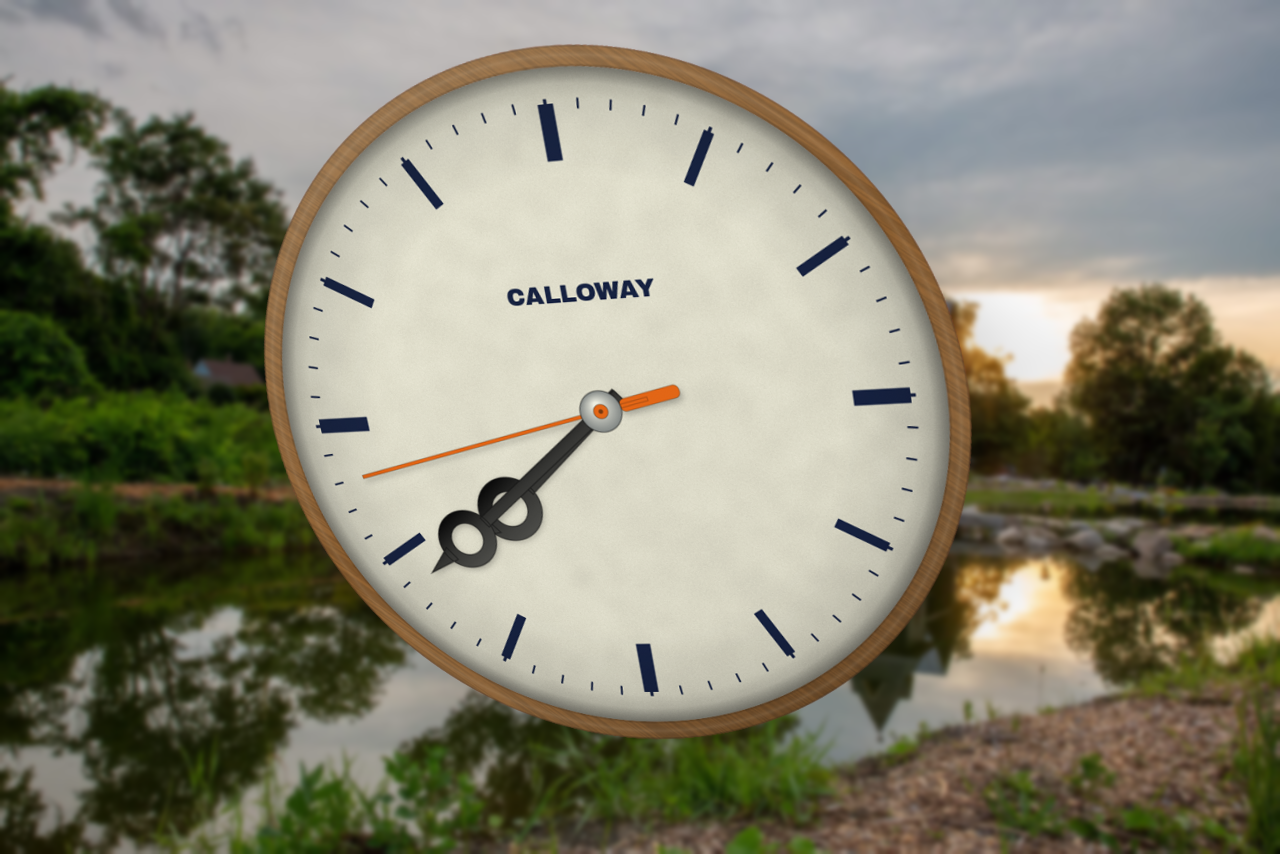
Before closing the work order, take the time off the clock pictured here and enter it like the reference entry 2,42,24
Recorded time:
7,38,43
